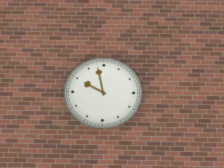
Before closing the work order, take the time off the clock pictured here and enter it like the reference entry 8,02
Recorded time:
9,58
